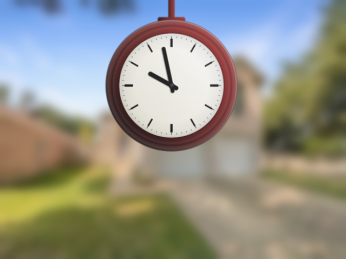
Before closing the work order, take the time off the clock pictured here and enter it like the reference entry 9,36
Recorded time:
9,58
